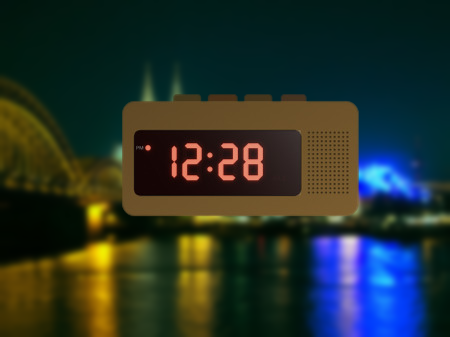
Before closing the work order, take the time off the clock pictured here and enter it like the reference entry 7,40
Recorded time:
12,28
